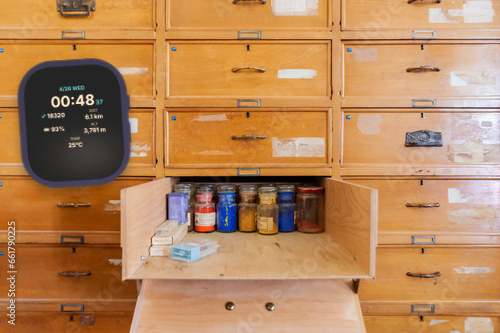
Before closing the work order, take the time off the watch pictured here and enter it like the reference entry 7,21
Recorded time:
0,48
